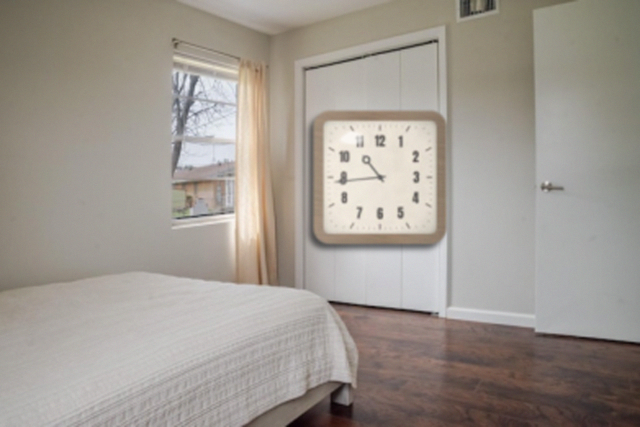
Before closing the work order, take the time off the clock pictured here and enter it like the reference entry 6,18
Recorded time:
10,44
